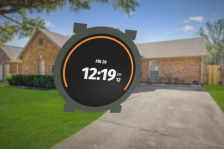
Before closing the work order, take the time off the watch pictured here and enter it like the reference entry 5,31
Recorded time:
12,19
